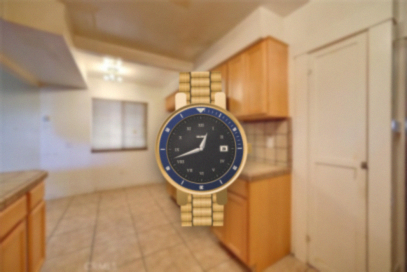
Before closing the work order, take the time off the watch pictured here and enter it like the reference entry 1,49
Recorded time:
12,42
